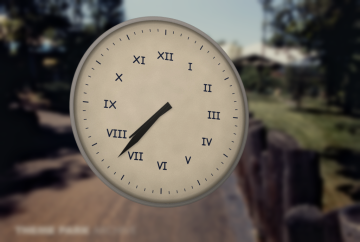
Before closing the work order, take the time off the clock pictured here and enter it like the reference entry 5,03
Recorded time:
7,37
